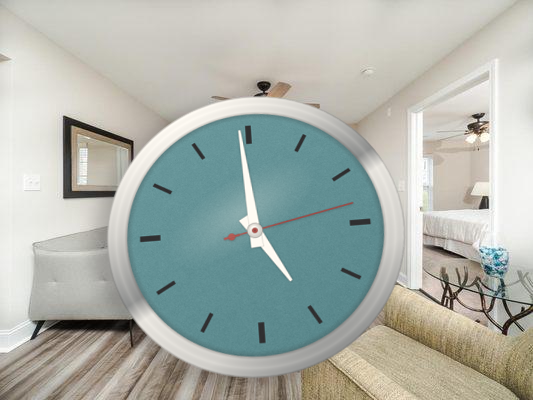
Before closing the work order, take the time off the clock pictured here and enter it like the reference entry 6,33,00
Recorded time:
4,59,13
